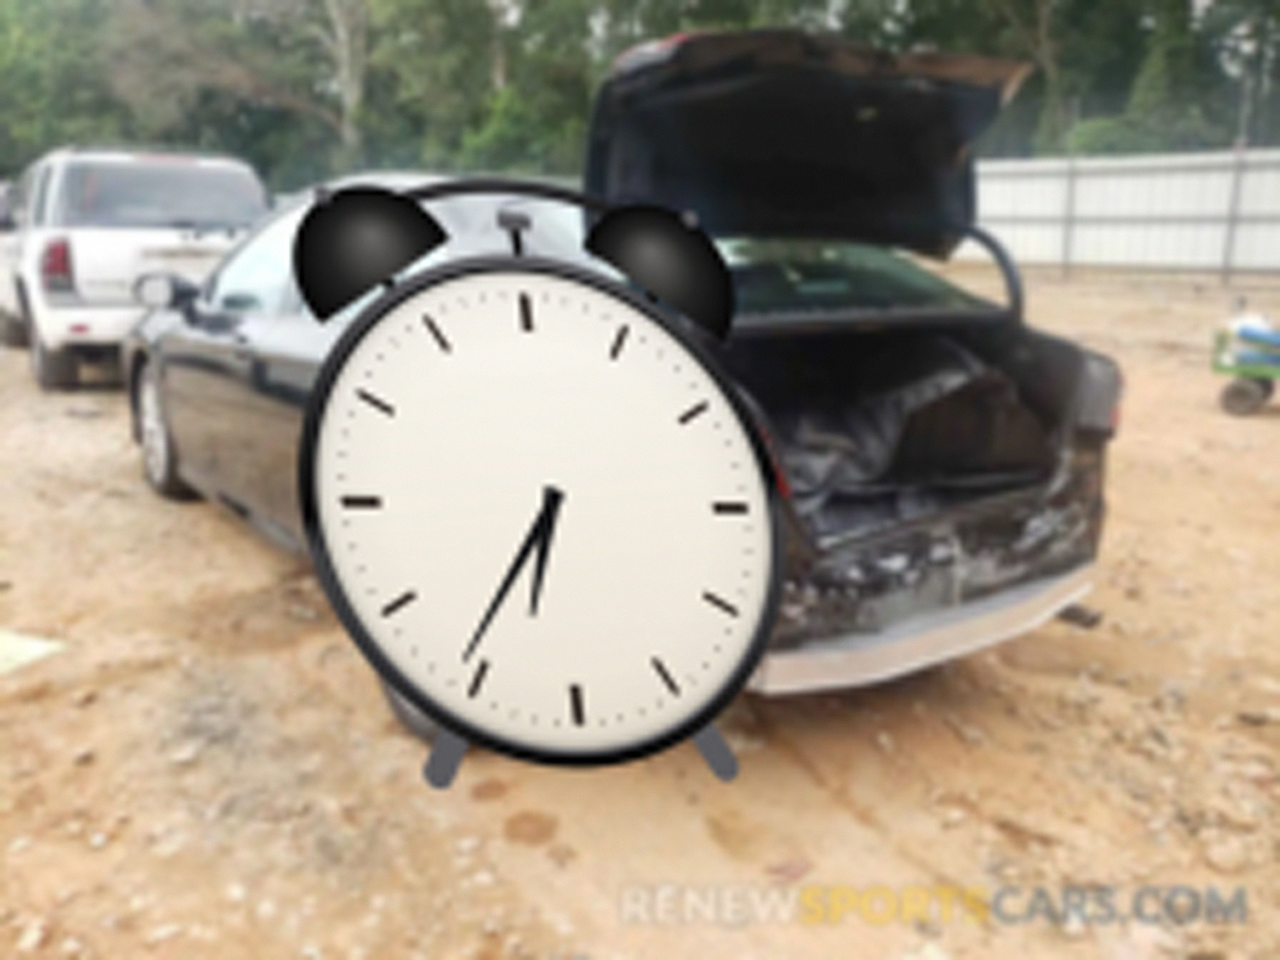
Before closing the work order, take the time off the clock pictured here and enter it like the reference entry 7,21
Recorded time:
6,36
